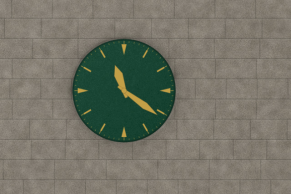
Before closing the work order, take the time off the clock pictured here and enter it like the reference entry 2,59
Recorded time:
11,21
